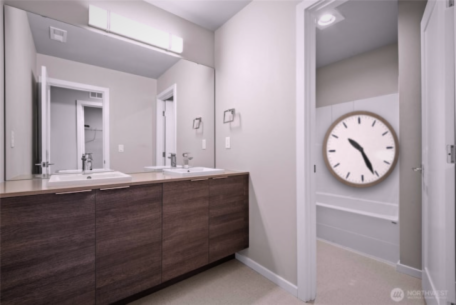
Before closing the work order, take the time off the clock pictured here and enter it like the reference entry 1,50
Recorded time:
10,26
